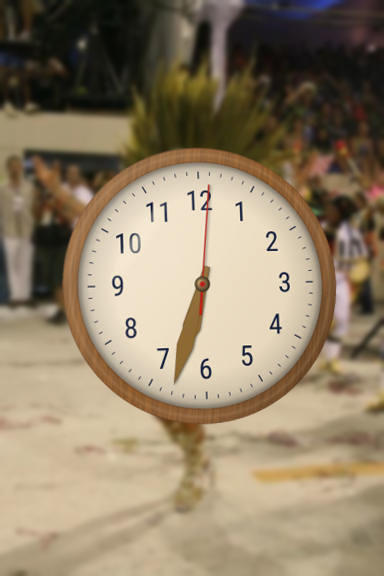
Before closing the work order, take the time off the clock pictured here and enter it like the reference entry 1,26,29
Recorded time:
6,33,01
